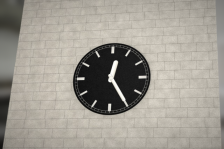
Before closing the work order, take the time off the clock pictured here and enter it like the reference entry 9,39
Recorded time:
12,25
